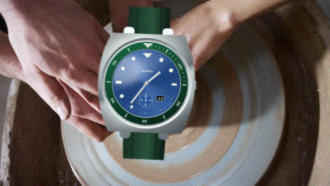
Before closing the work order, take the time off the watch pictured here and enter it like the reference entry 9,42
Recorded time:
1,36
